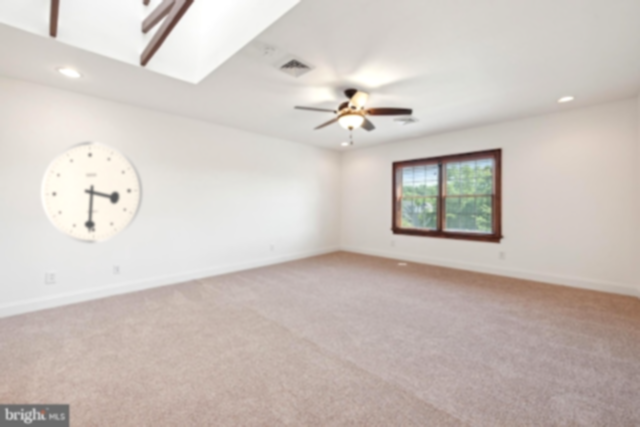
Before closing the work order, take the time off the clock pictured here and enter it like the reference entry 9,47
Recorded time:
3,31
